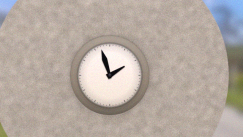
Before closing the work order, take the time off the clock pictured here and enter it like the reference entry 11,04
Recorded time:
1,57
